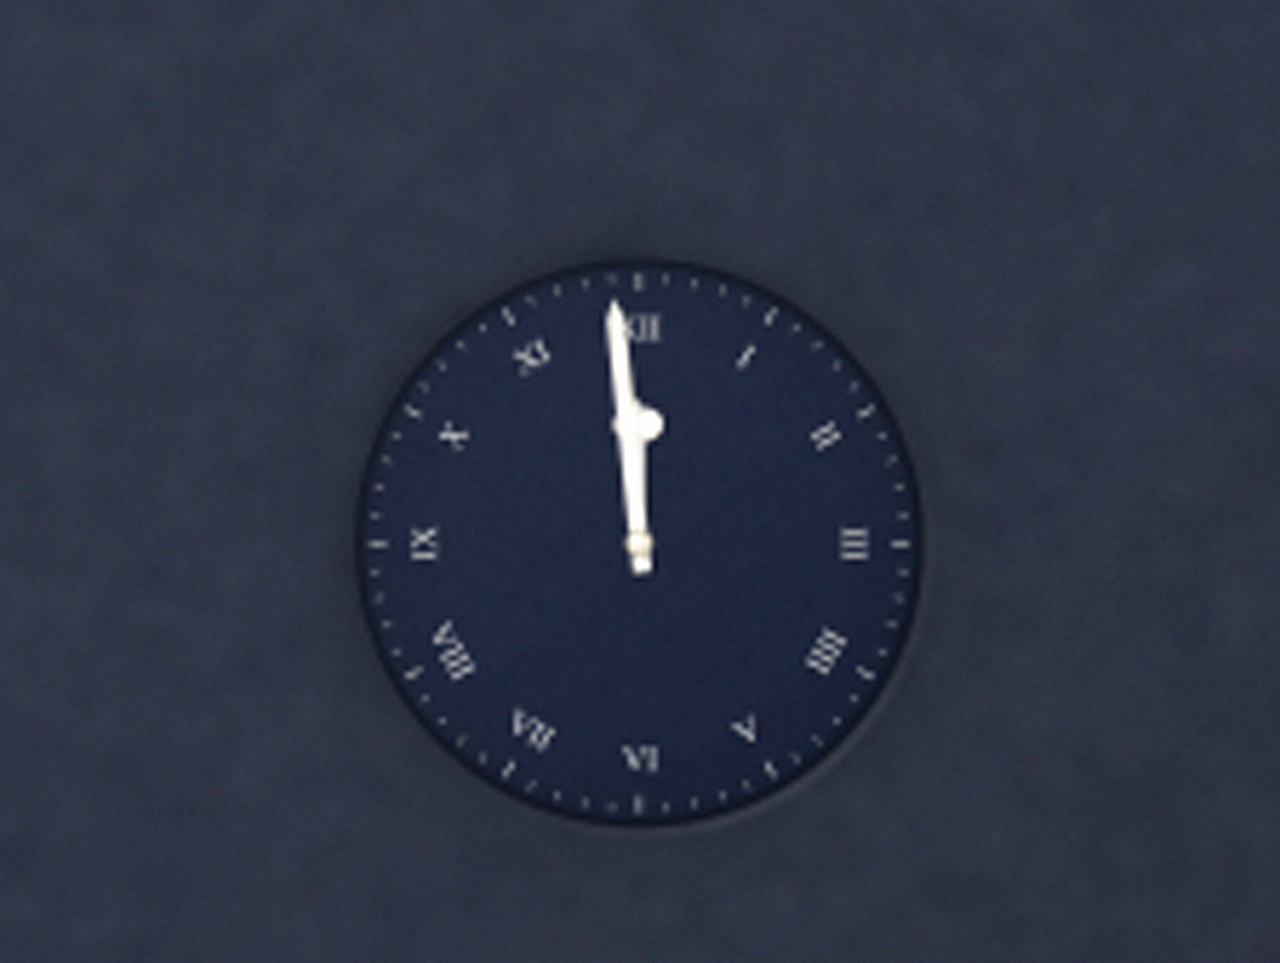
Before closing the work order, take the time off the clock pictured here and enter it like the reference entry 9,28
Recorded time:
11,59
